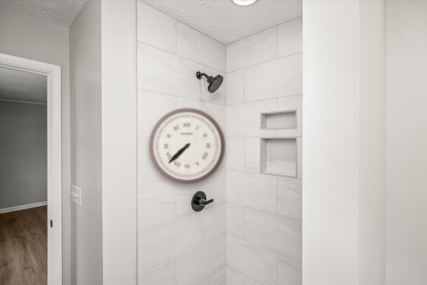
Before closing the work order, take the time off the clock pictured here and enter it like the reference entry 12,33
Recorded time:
7,38
